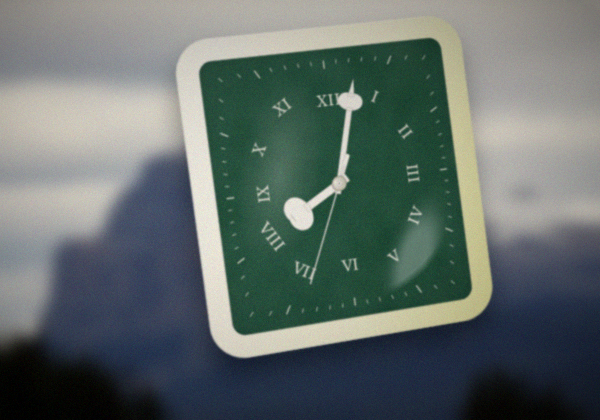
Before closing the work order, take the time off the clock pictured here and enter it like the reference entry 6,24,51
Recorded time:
8,02,34
